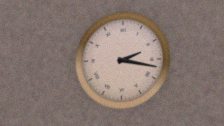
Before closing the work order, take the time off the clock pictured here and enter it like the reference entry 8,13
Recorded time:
2,17
